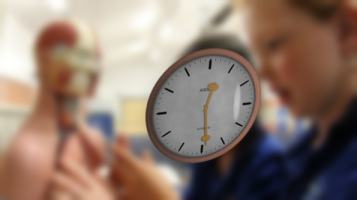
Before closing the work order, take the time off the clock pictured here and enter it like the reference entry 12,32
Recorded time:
12,29
